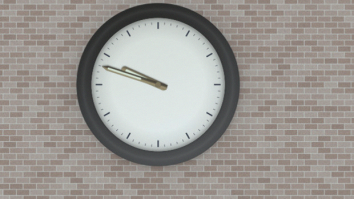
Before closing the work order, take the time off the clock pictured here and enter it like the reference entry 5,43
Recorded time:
9,48
